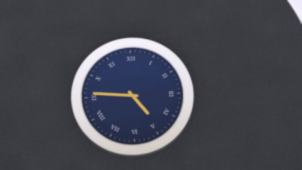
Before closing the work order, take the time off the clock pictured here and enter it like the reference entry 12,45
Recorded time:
4,46
